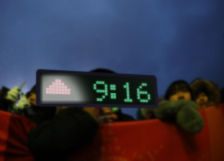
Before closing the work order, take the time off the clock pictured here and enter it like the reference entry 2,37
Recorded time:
9,16
